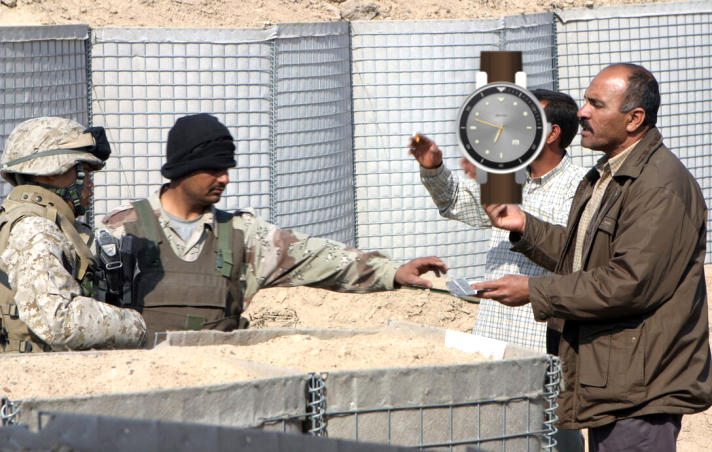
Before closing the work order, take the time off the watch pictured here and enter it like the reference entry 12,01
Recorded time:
6,48
